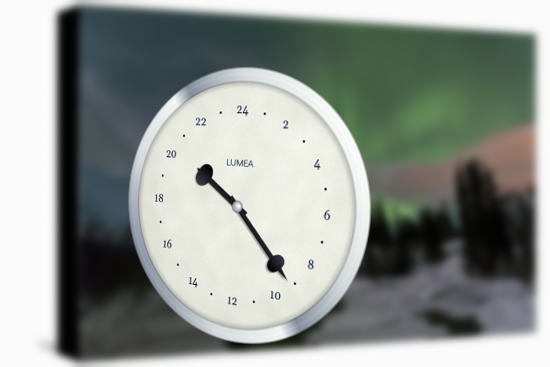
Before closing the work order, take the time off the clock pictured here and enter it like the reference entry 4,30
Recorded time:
20,23
